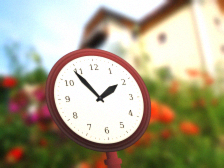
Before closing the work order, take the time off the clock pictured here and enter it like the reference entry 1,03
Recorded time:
1,54
